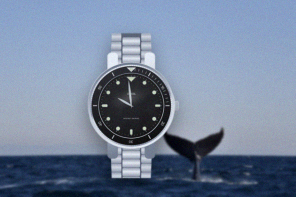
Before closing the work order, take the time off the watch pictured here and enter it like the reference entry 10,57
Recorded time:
9,59
